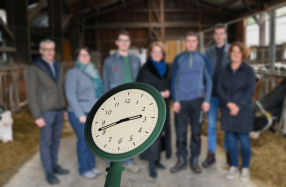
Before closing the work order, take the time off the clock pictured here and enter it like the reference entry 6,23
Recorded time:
2,42
